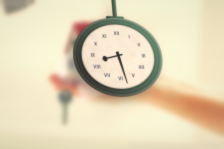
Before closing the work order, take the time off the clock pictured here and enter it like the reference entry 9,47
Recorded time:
8,28
